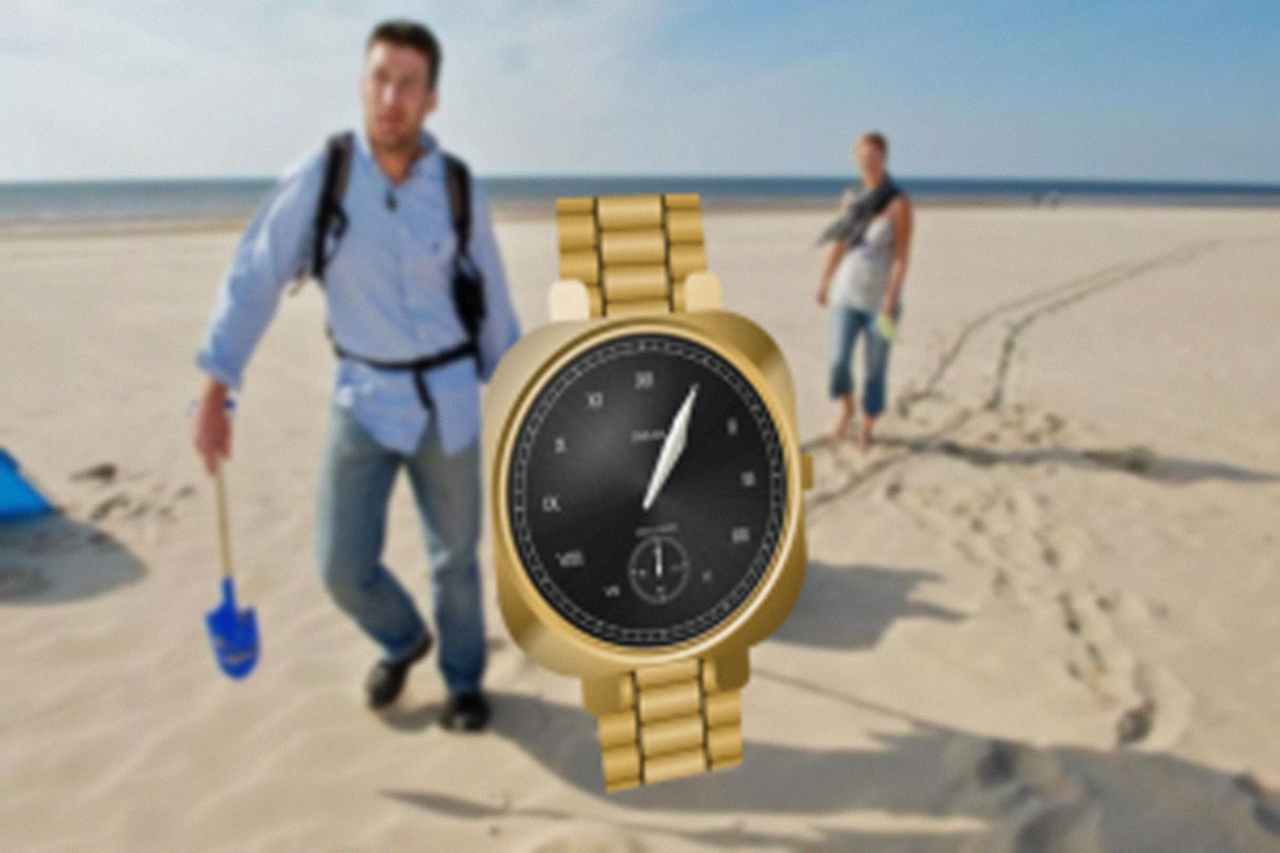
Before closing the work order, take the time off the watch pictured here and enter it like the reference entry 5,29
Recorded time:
1,05
